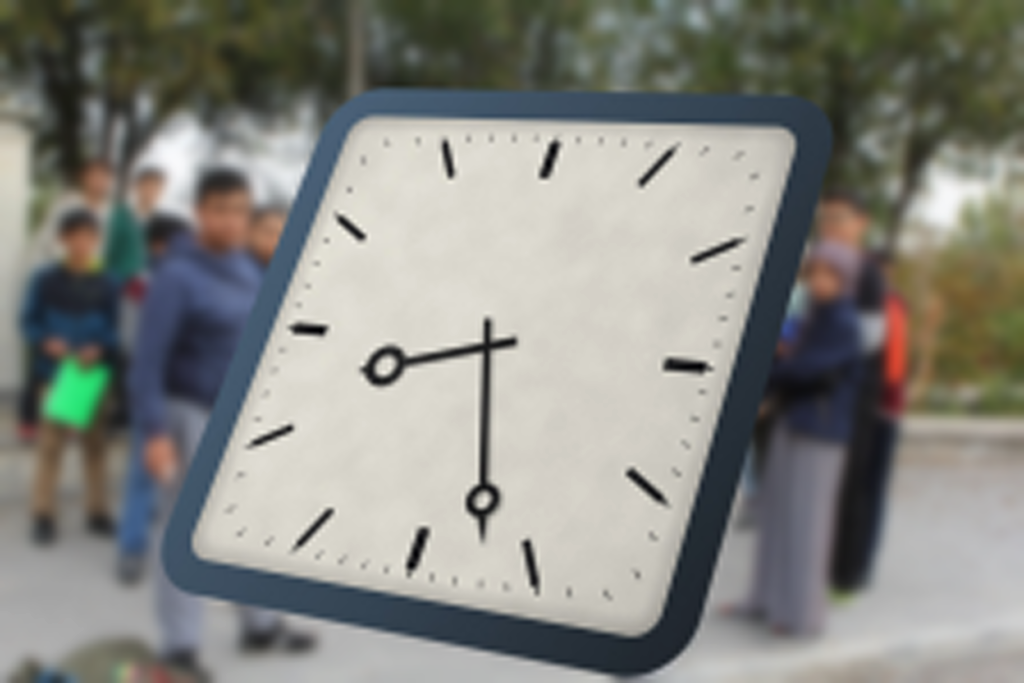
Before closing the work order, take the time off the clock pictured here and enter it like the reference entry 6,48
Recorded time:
8,27
